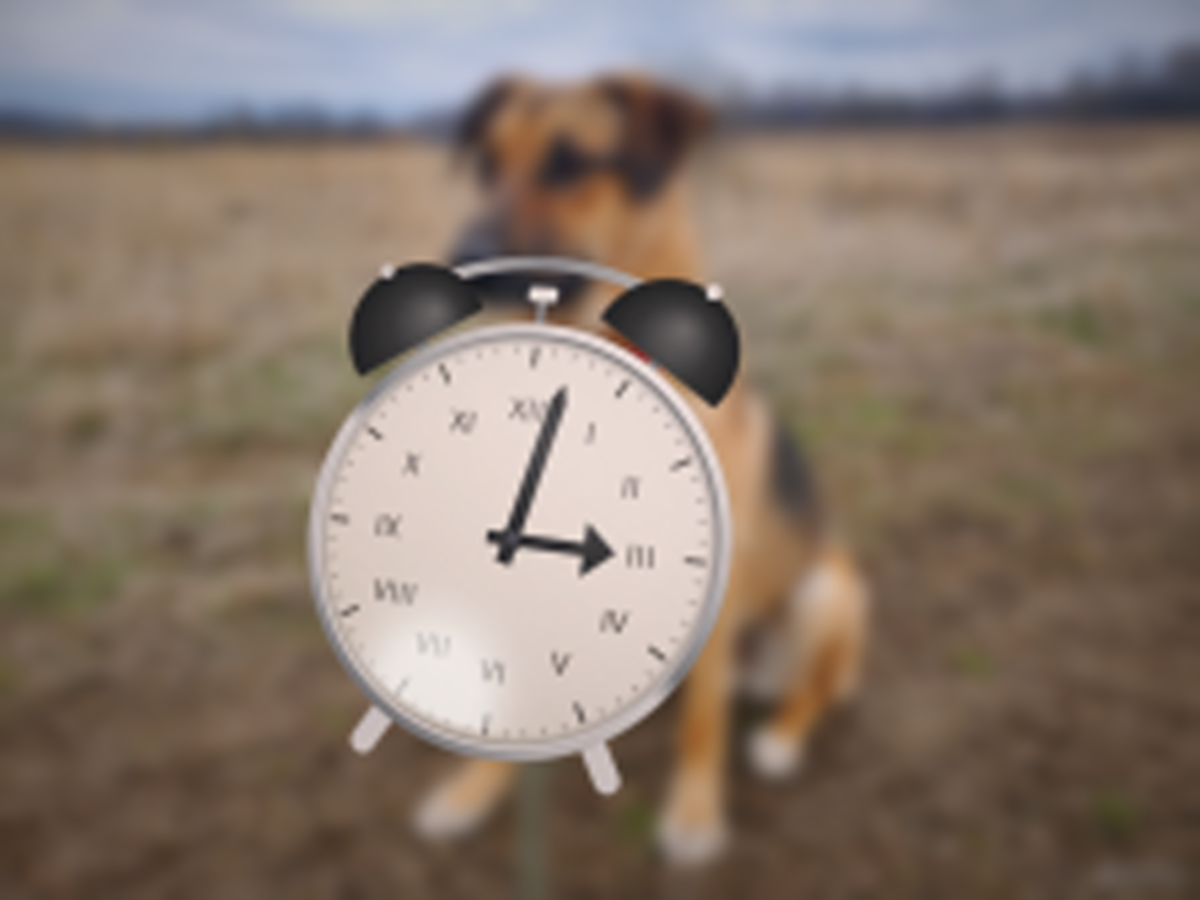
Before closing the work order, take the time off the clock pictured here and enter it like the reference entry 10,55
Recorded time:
3,02
